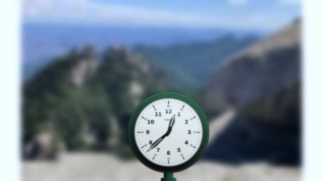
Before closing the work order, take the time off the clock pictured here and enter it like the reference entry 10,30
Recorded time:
12,38
